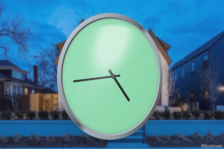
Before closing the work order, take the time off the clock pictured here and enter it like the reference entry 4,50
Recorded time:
4,44
